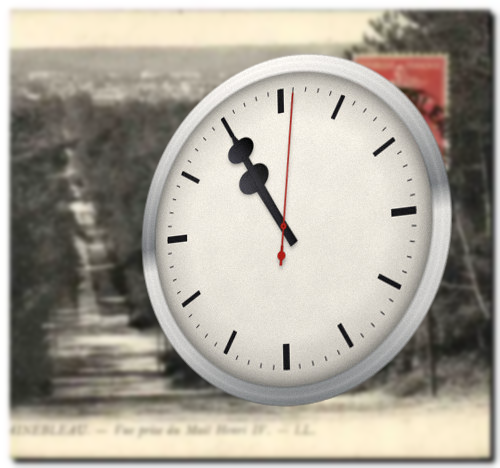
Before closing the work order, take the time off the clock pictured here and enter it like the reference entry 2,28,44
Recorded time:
10,55,01
